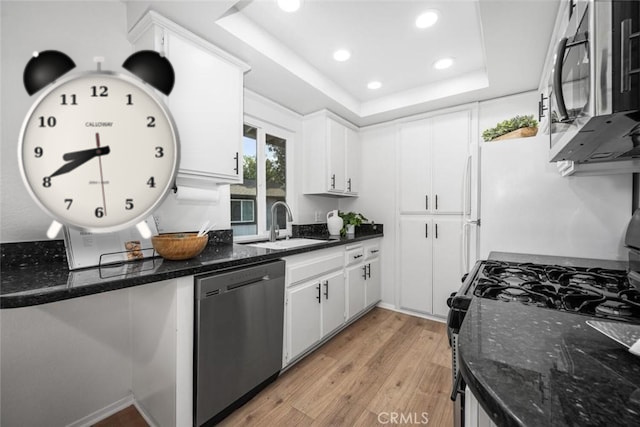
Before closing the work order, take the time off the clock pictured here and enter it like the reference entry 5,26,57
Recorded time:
8,40,29
